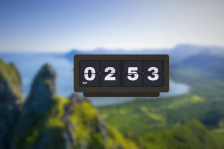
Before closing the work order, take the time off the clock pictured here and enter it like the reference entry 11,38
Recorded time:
2,53
